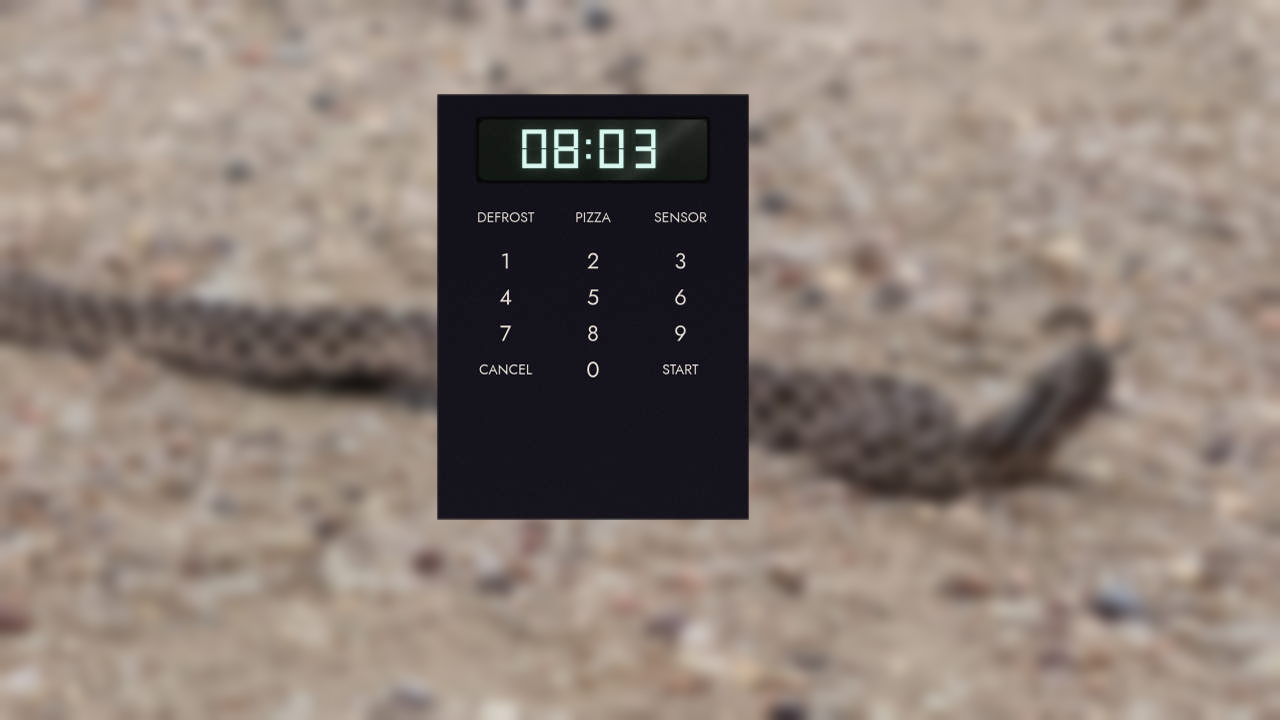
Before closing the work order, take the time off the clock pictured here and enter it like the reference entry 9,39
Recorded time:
8,03
